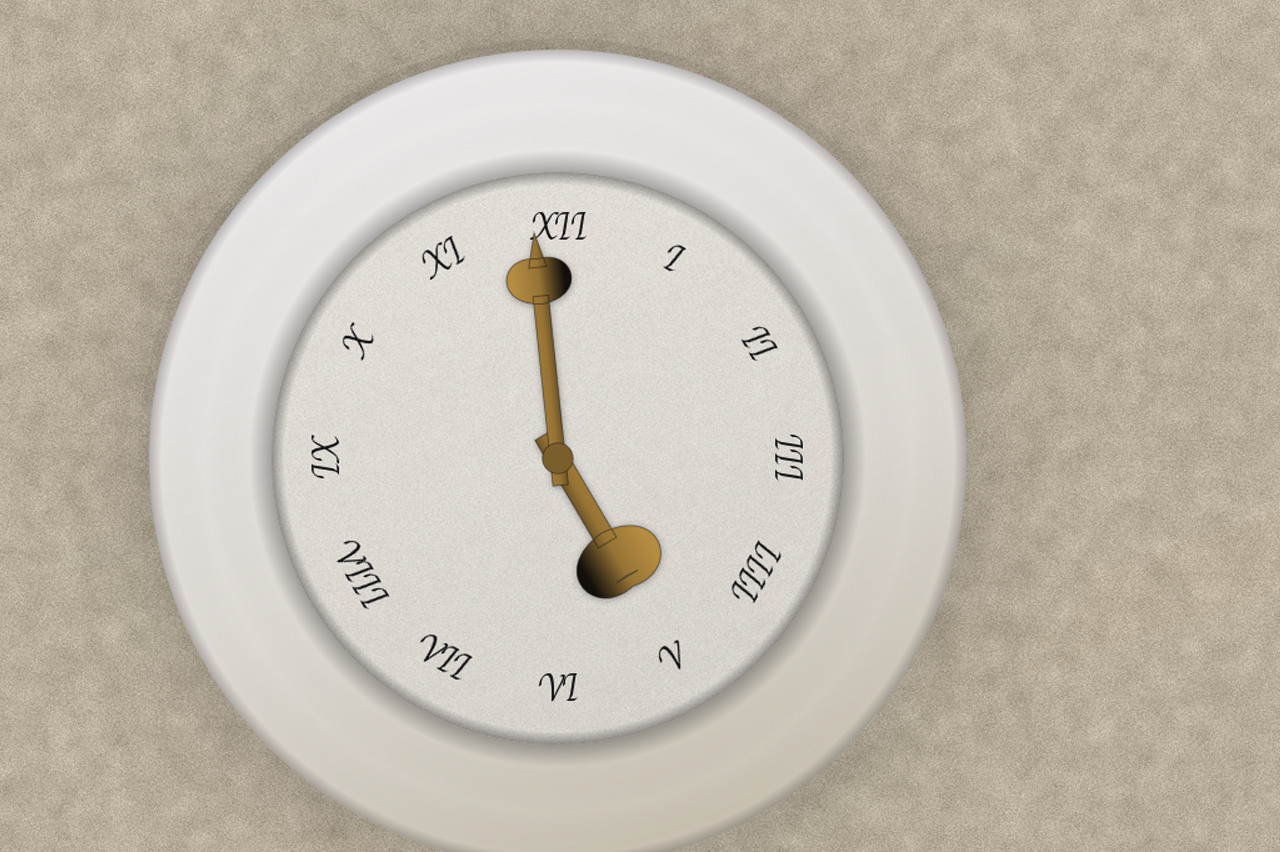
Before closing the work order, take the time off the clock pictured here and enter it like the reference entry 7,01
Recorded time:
4,59
